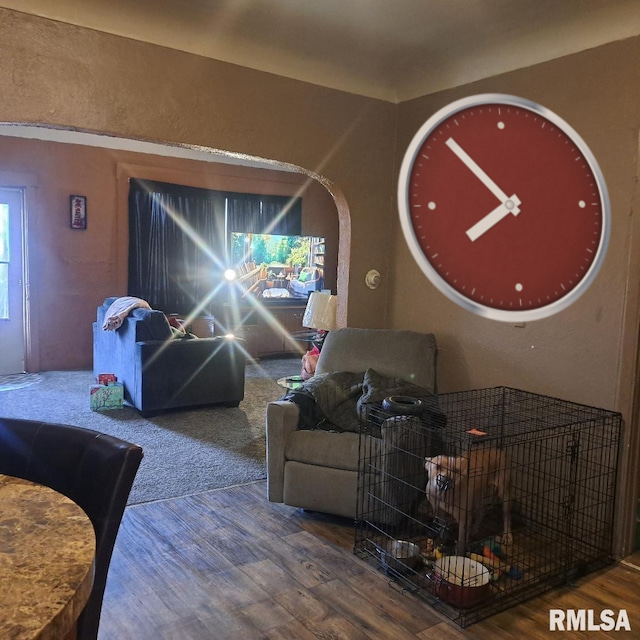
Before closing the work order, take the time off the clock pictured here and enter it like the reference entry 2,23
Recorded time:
7,53
